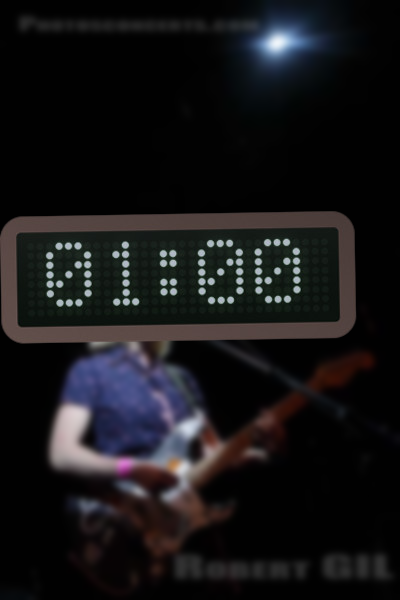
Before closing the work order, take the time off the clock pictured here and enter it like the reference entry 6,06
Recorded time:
1,00
